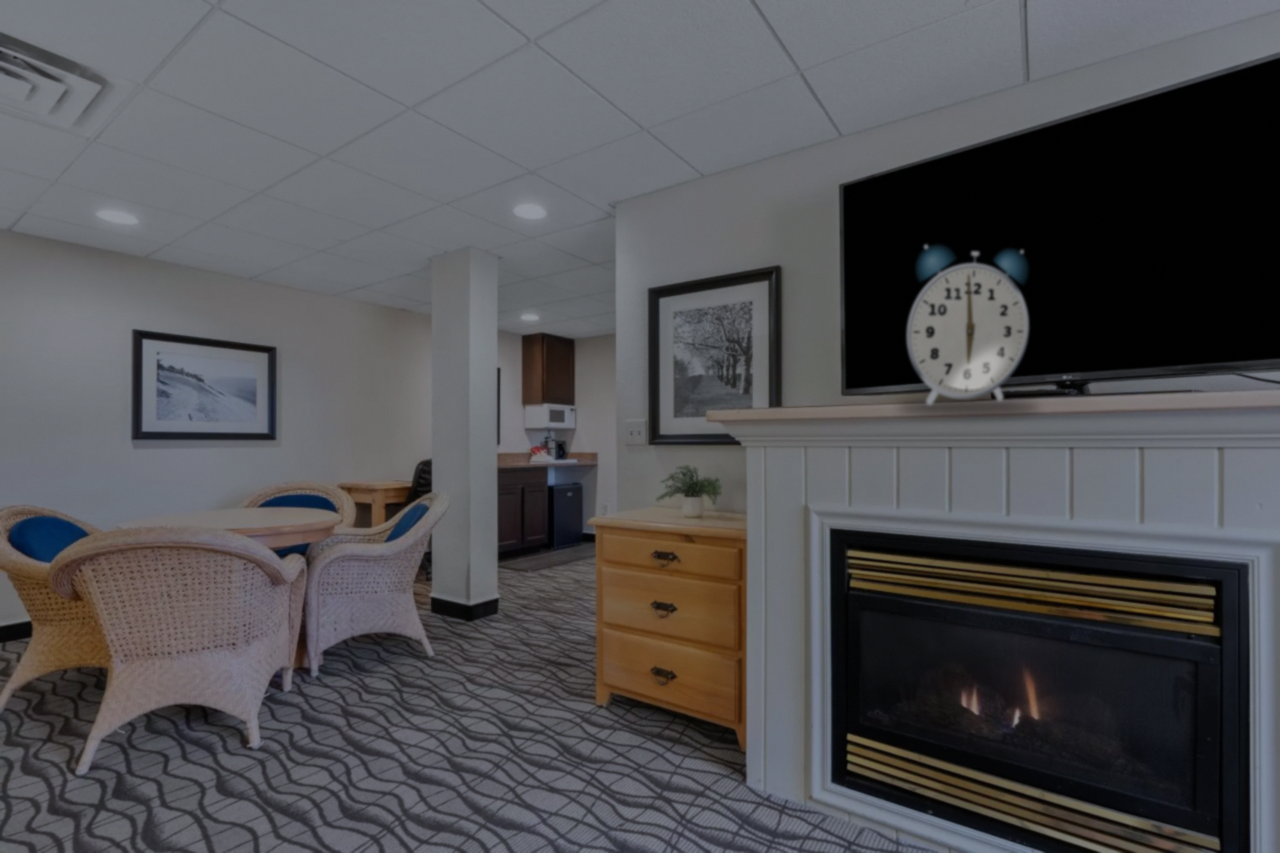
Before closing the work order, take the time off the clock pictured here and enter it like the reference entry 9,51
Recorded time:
5,59
